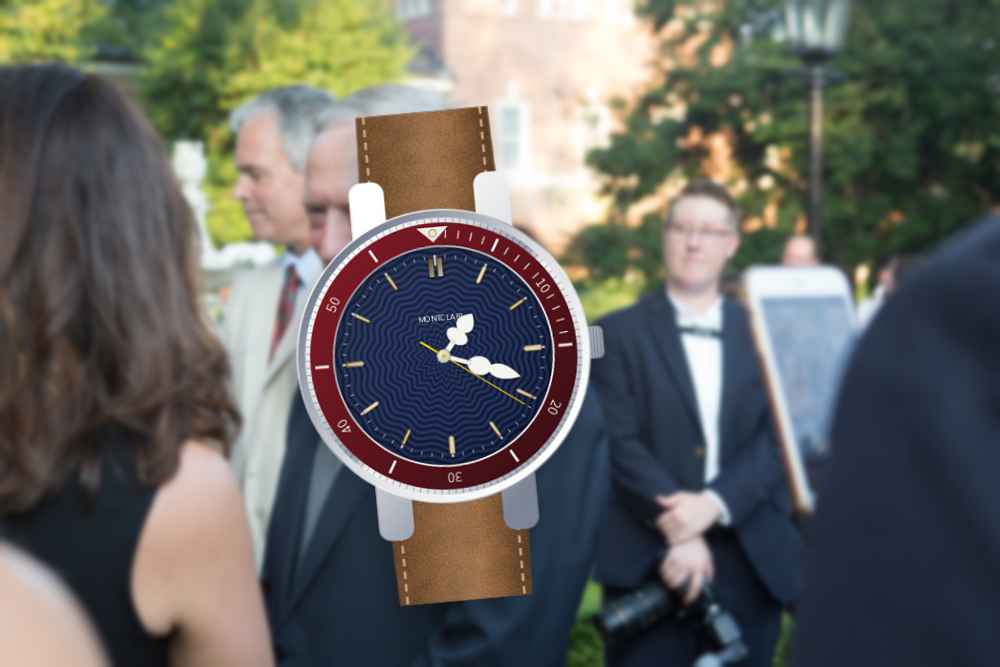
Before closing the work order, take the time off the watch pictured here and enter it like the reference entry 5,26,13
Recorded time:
1,18,21
